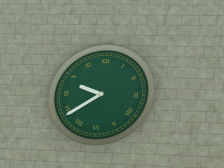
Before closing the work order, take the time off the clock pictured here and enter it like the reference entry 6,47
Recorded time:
9,39
